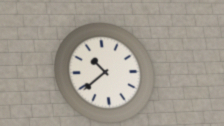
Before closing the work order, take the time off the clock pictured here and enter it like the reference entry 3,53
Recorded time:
10,39
